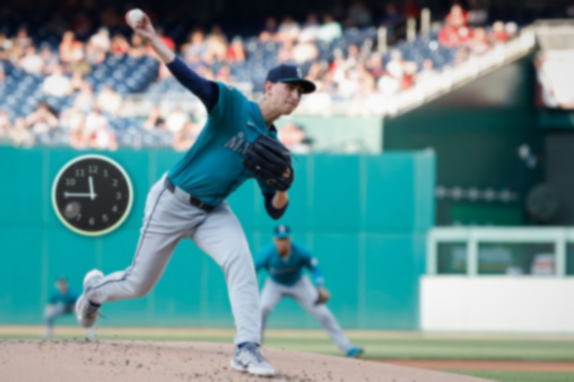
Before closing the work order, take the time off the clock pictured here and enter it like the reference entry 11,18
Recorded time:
11,45
